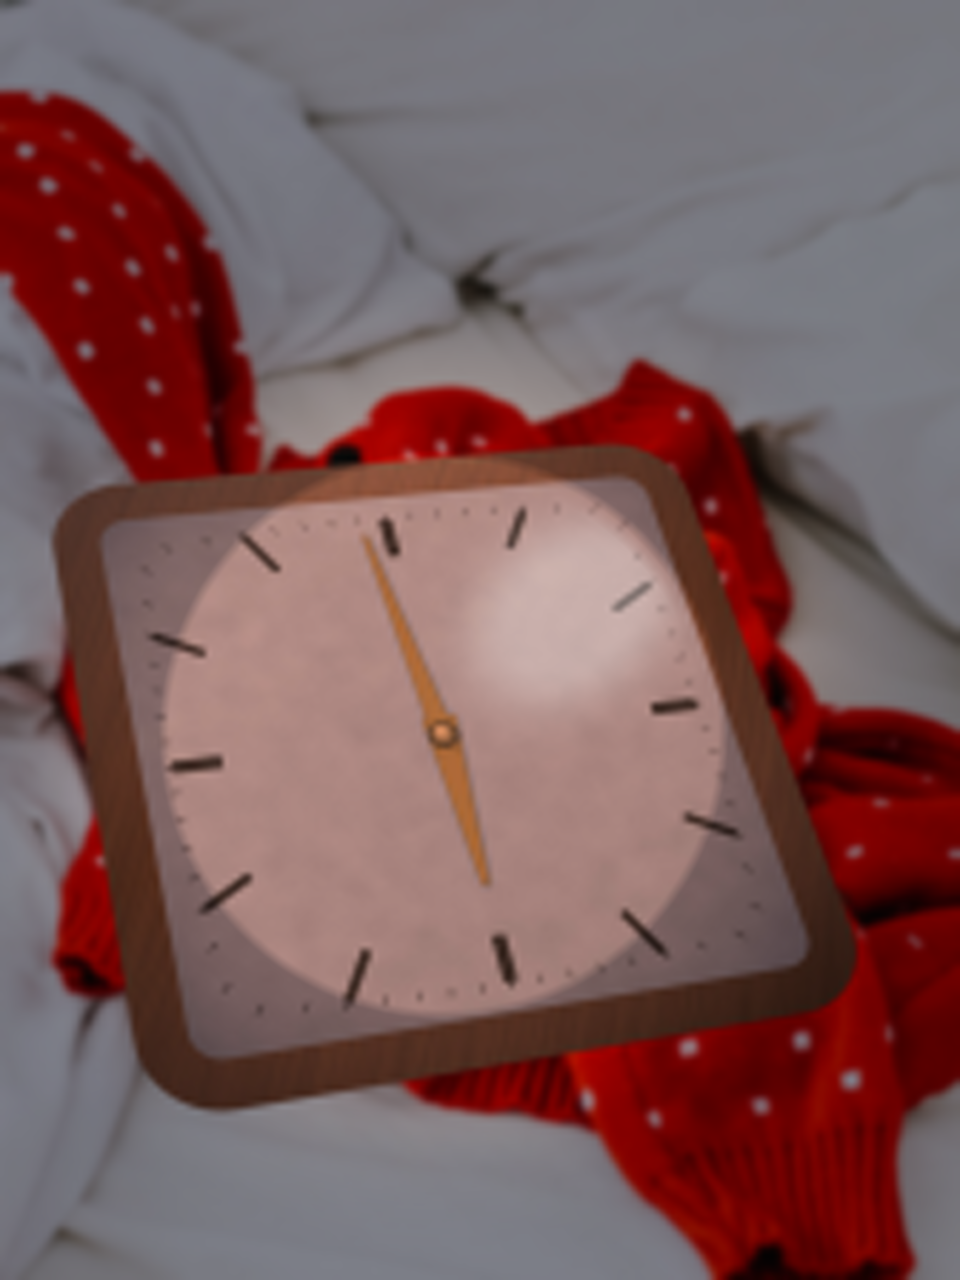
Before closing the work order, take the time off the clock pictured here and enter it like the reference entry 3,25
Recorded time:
5,59
